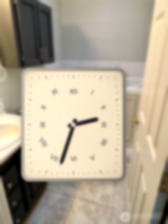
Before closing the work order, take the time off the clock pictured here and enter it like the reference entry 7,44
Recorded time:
2,33
